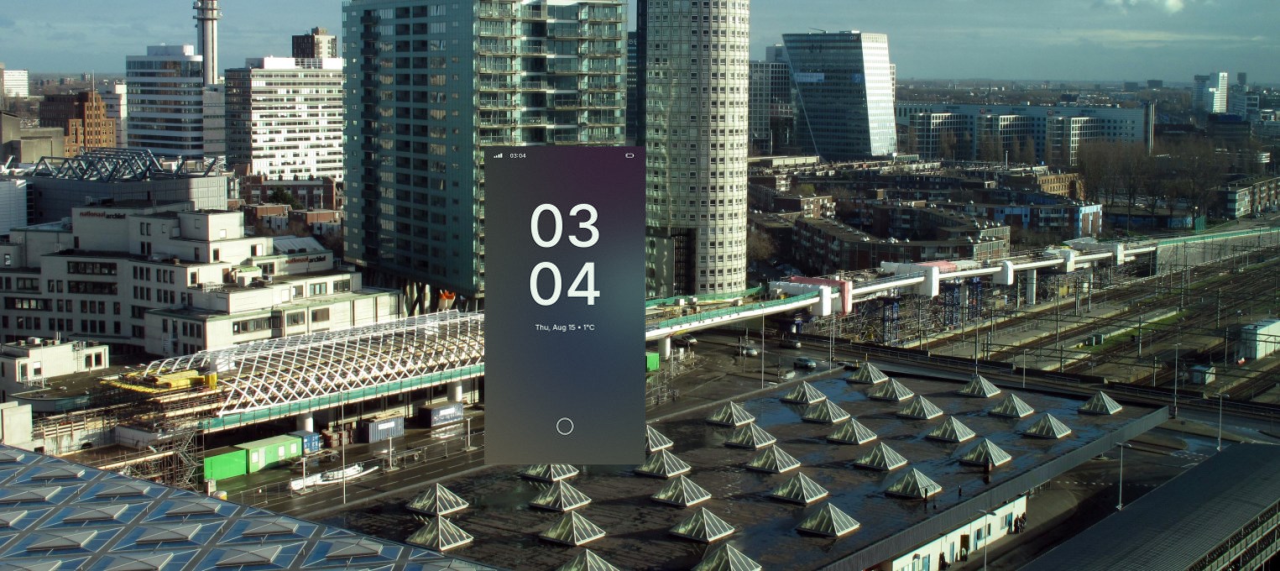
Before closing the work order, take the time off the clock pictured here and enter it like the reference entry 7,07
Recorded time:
3,04
